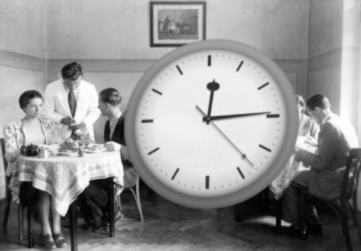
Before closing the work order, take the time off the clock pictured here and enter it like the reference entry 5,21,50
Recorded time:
12,14,23
